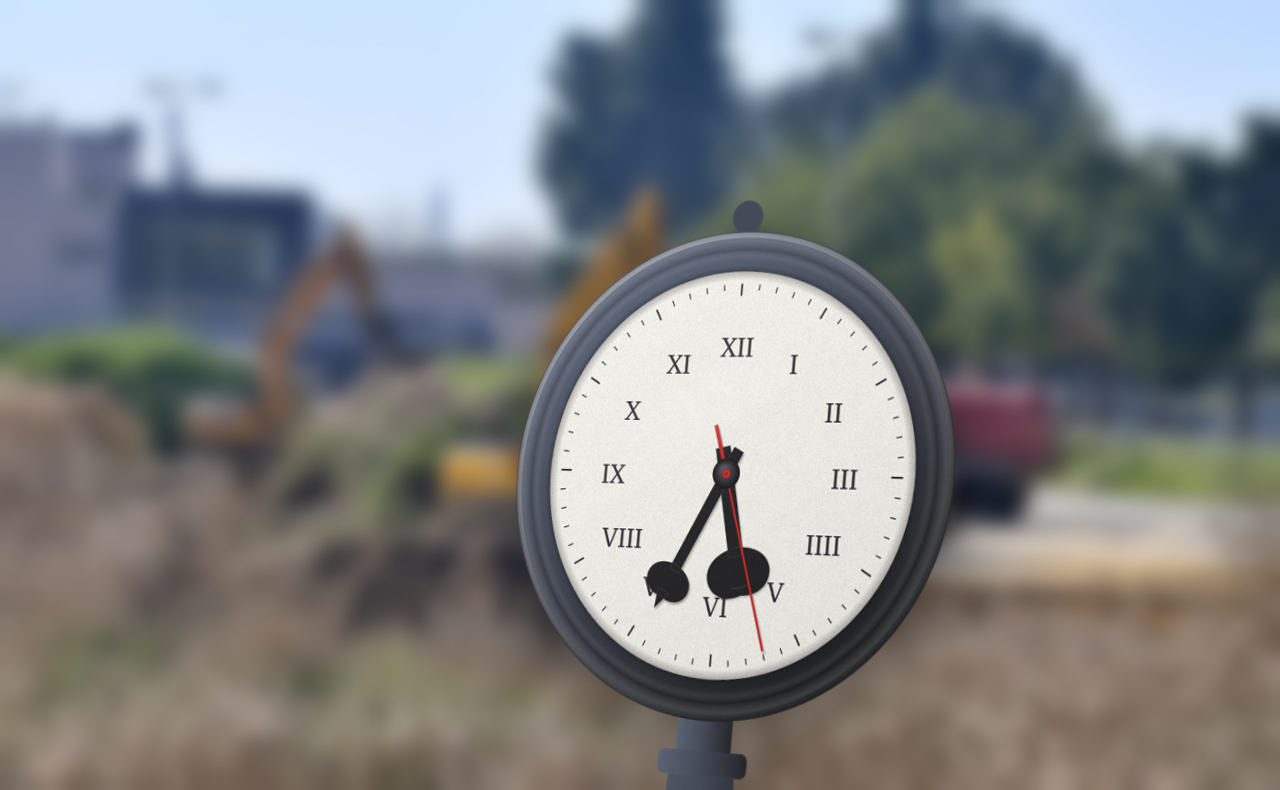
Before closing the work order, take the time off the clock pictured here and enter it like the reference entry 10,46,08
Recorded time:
5,34,27
